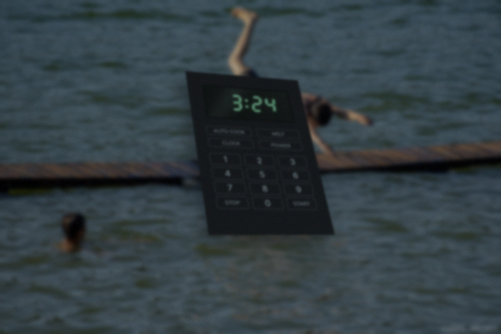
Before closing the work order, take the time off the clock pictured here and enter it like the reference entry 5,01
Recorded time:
3,24
